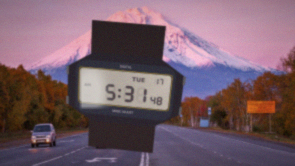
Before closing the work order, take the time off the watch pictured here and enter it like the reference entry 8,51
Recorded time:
5,31
